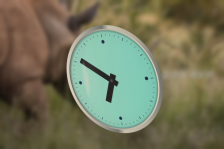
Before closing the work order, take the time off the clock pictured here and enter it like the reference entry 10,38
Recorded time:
6,51
